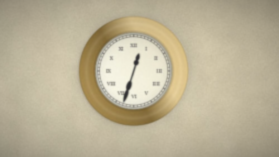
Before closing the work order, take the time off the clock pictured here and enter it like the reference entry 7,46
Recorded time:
12,33
